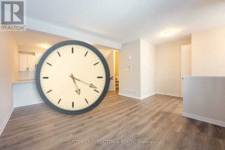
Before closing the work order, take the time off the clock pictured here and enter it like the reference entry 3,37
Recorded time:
5,19
